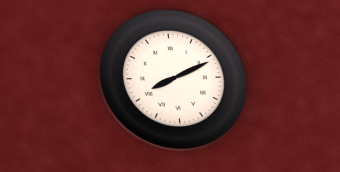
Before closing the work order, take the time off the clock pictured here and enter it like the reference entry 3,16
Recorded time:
8,11
